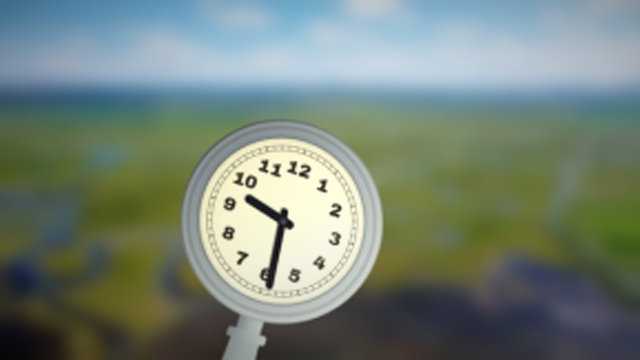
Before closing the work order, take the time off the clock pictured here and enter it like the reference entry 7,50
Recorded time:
9,29
